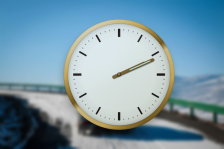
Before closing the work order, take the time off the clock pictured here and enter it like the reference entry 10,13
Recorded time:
2,11
